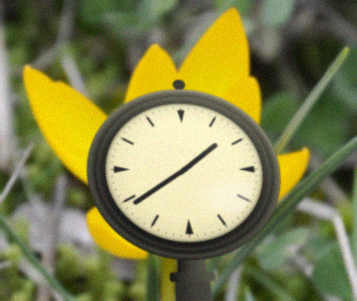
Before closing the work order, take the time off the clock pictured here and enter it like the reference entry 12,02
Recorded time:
1,39
